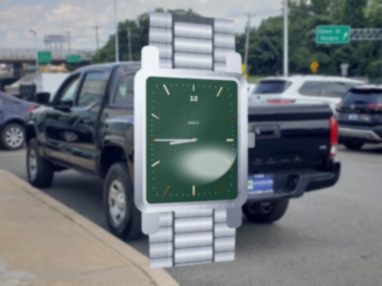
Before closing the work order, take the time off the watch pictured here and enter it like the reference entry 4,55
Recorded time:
8,45
